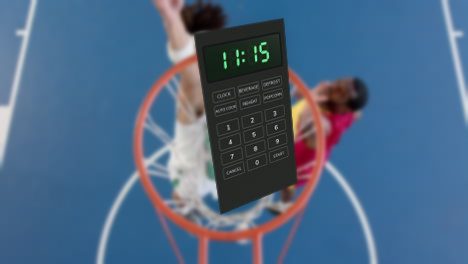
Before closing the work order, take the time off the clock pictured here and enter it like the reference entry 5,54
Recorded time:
11,15
